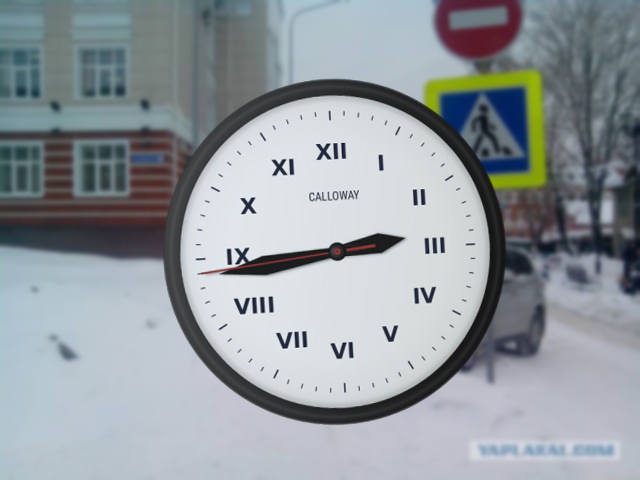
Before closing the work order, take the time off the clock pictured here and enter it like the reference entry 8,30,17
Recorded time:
2,43,44
